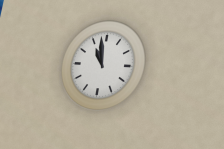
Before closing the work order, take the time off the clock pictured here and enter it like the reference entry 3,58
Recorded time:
10,58
